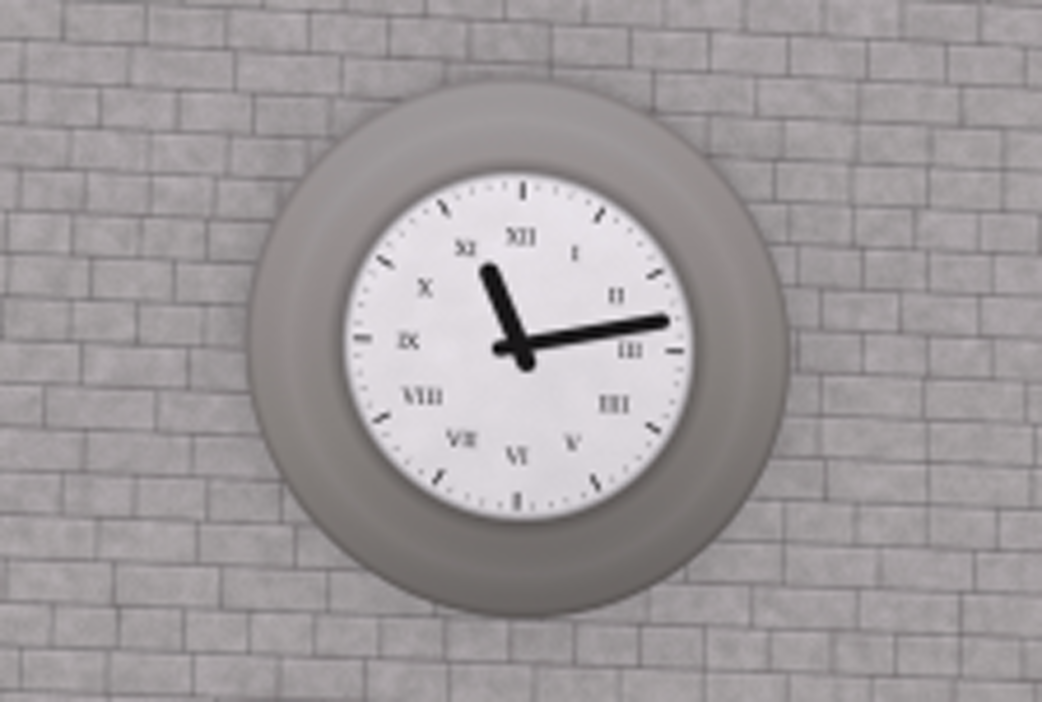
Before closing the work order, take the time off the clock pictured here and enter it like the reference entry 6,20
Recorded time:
11,13
